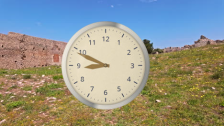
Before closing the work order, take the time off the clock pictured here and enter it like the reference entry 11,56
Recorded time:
8,49
